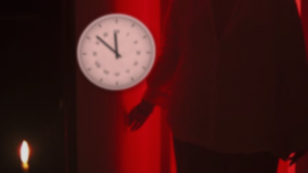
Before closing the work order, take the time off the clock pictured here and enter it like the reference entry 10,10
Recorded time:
11,52
